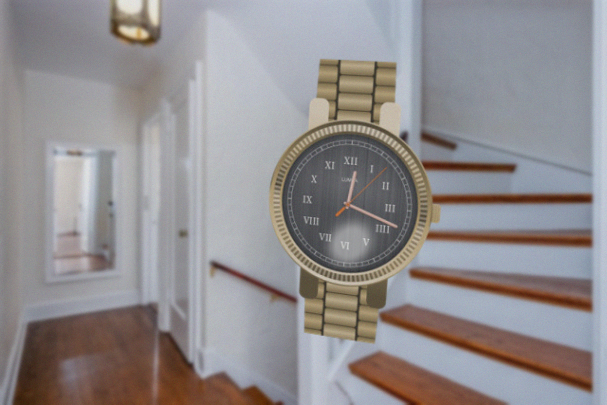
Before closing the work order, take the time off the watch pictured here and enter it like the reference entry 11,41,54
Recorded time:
12,18,07
